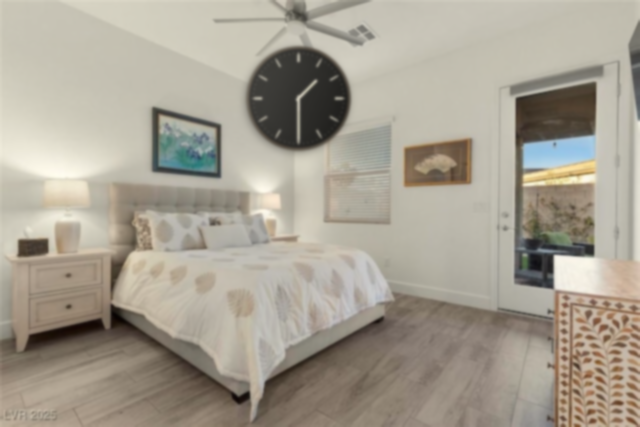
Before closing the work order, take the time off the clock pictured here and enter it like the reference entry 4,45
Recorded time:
1,30
